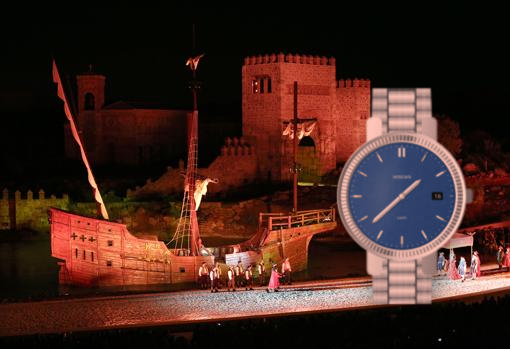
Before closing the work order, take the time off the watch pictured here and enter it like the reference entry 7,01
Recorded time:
1,38
